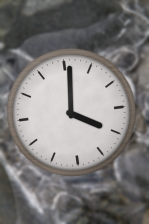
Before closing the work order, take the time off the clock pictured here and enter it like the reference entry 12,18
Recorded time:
4,01
